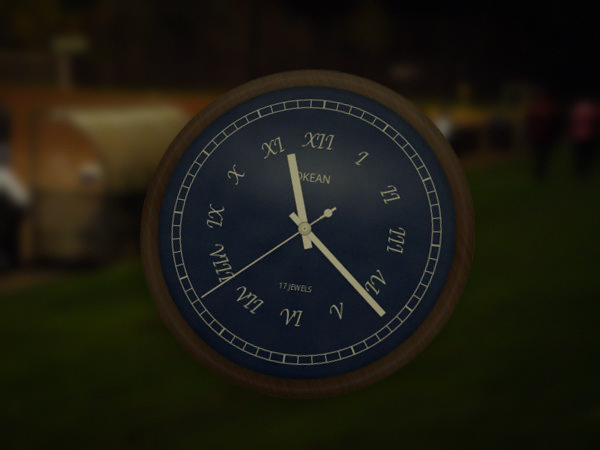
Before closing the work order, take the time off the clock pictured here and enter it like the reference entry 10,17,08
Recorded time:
11,21,38
